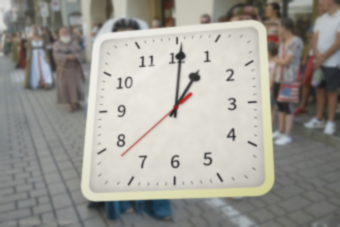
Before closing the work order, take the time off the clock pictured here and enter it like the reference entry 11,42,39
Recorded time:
1,00,38
